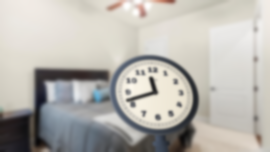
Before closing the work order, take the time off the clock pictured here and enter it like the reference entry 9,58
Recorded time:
11,42
